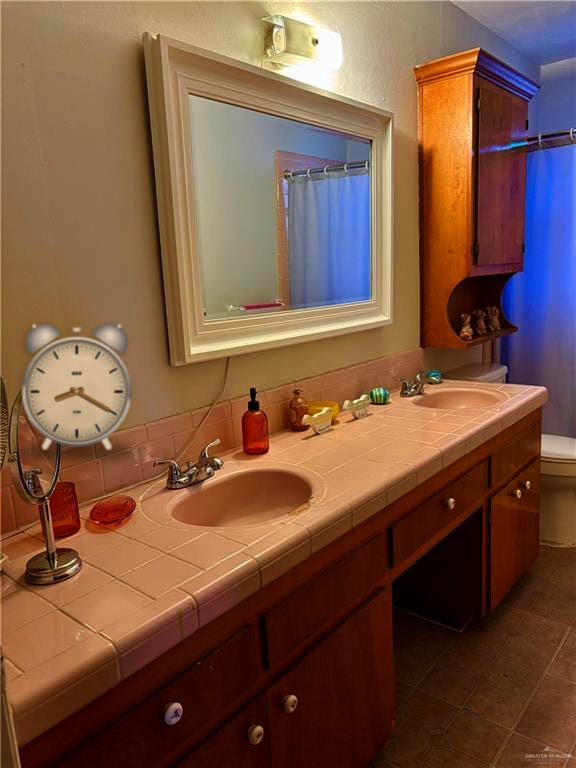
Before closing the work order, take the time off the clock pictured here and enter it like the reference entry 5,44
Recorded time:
8,20
